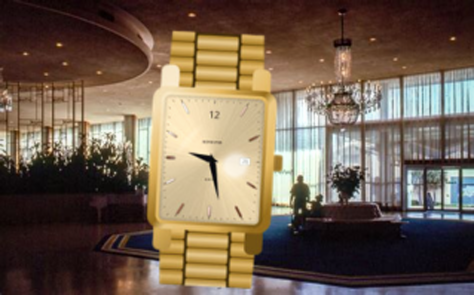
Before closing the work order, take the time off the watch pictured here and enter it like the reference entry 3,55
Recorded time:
9,28
